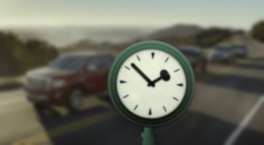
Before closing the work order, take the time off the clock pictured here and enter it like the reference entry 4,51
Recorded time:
1,52
